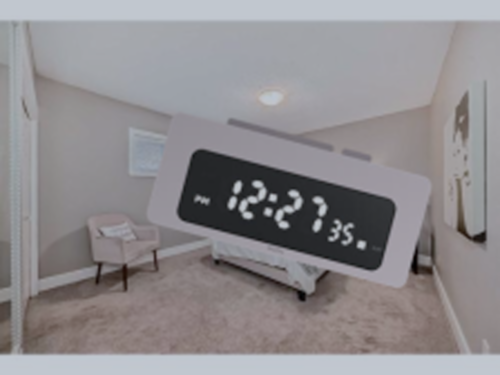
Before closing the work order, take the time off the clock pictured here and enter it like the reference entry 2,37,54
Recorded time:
12,27,35
